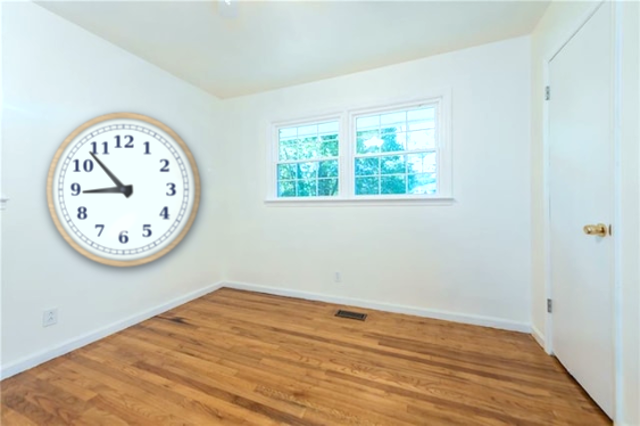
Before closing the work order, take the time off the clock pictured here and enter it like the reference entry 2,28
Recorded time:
8,53
